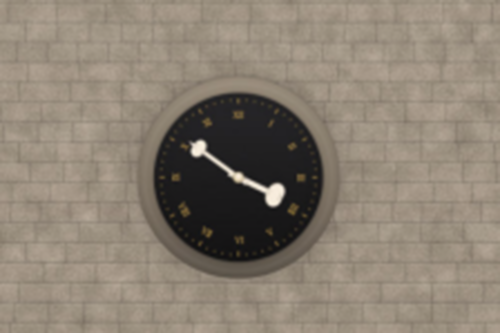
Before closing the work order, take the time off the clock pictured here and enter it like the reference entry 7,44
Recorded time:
3,51
